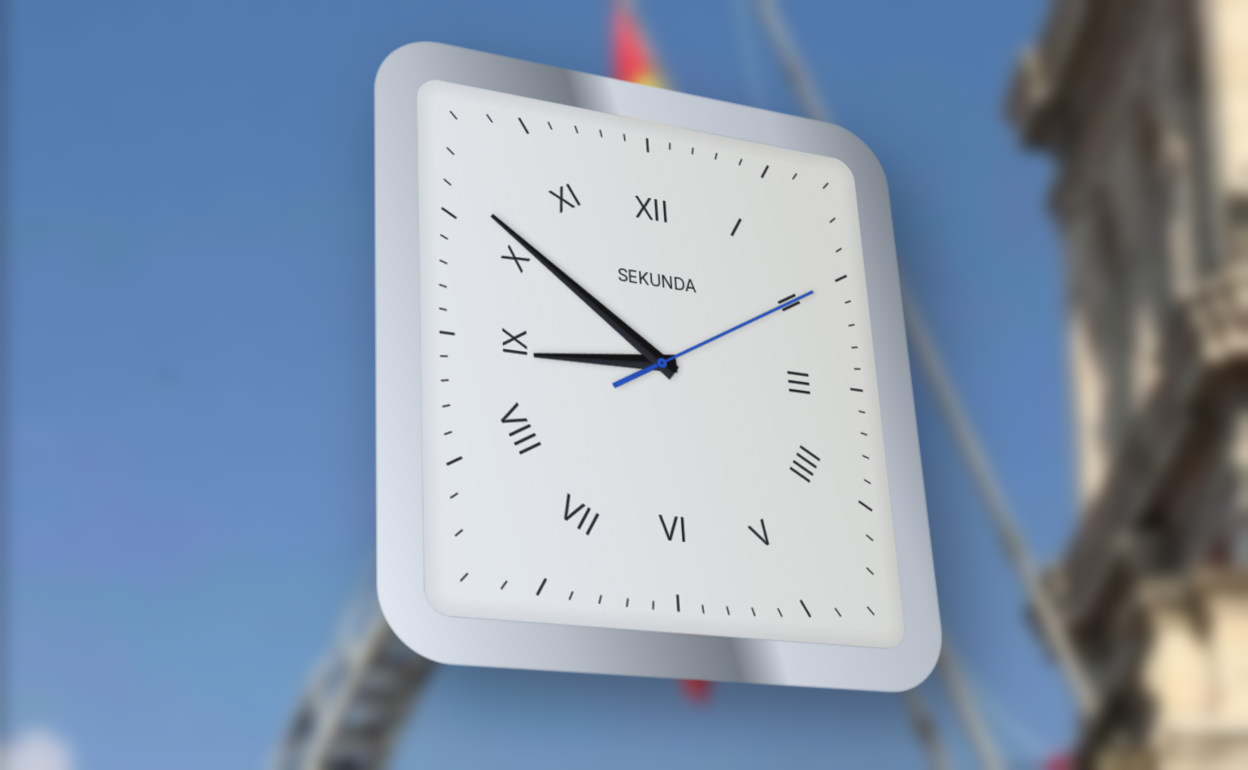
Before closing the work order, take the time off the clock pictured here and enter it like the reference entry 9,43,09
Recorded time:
8,51,10
